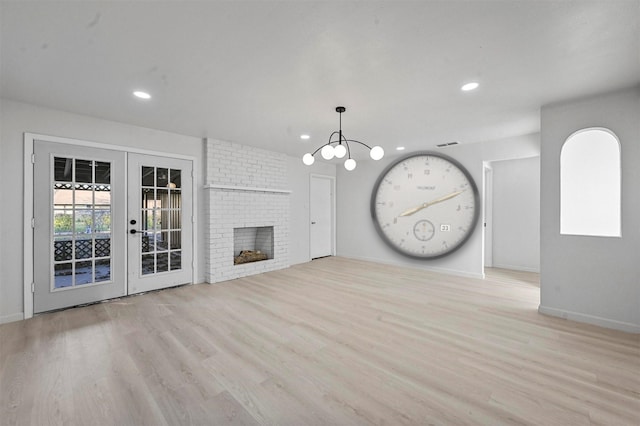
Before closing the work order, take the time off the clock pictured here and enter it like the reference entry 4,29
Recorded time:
8,11
